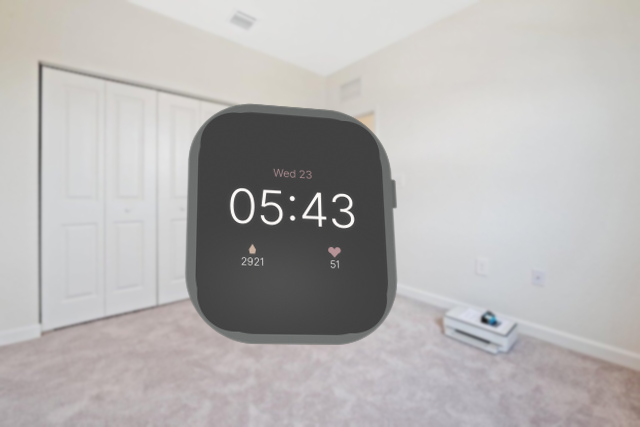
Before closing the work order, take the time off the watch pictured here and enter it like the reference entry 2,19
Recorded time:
5,43
